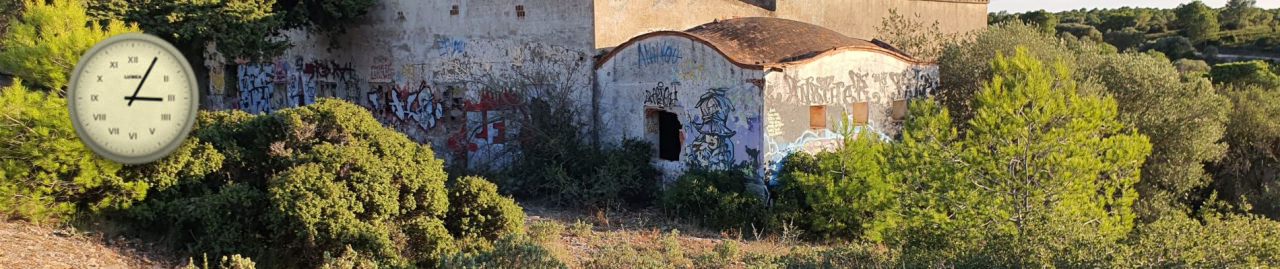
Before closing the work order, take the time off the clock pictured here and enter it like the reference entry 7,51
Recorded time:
3,05
